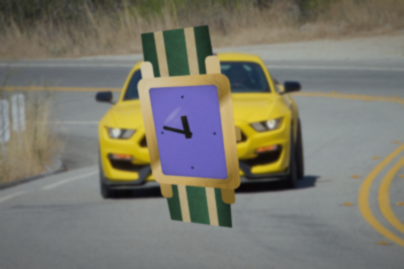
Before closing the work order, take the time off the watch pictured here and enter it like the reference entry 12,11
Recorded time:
11,47
